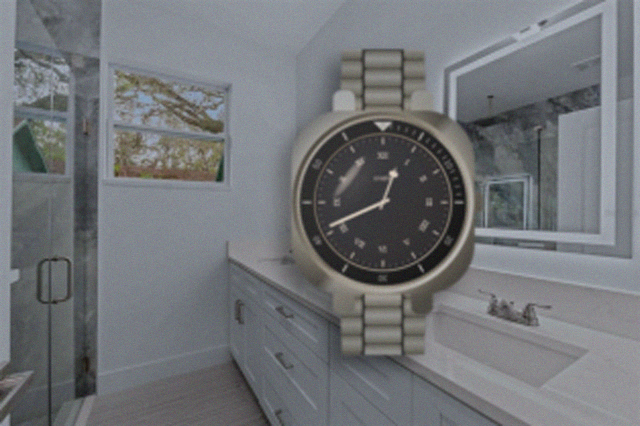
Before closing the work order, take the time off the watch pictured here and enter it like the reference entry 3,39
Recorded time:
12,41
